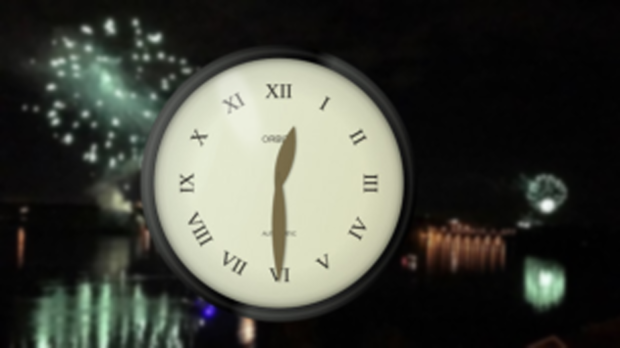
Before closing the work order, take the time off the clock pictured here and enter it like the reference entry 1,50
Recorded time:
12,30
